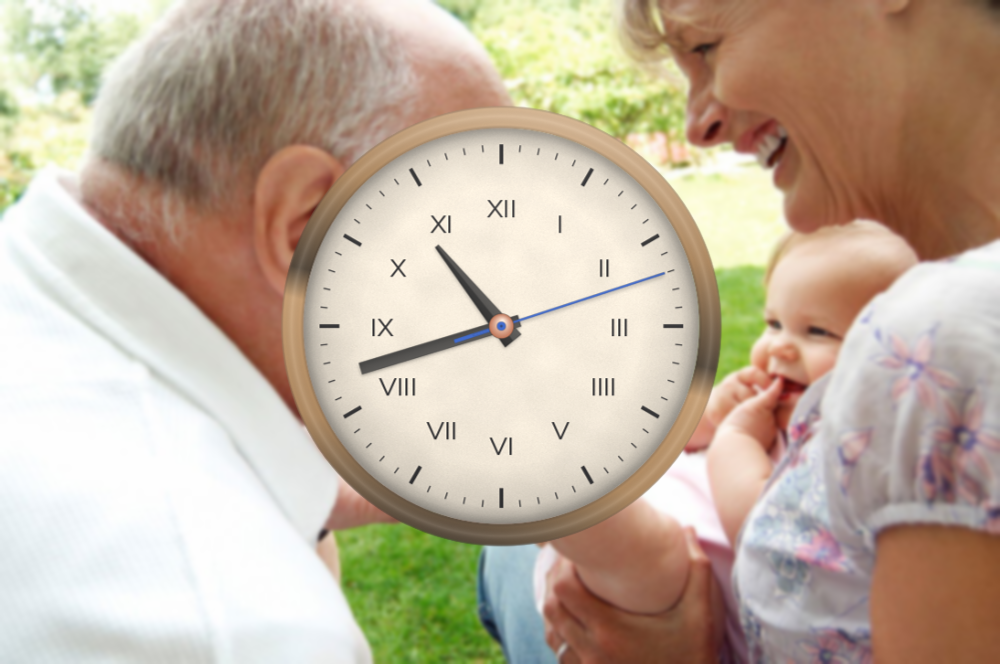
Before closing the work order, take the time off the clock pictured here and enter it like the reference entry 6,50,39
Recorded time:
10,42,12
